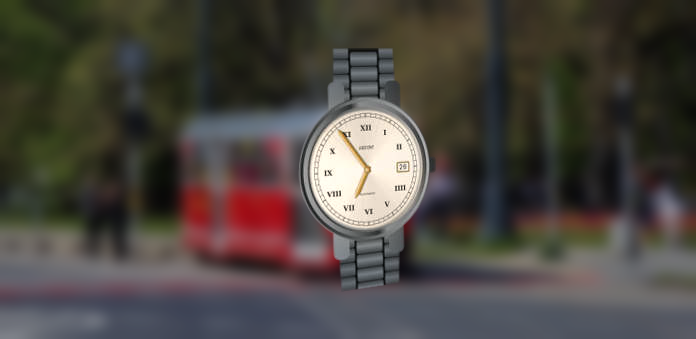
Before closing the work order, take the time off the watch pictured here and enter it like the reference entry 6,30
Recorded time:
6,54
